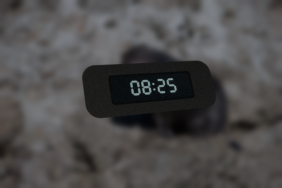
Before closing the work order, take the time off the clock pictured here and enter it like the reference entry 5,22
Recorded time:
8,25
